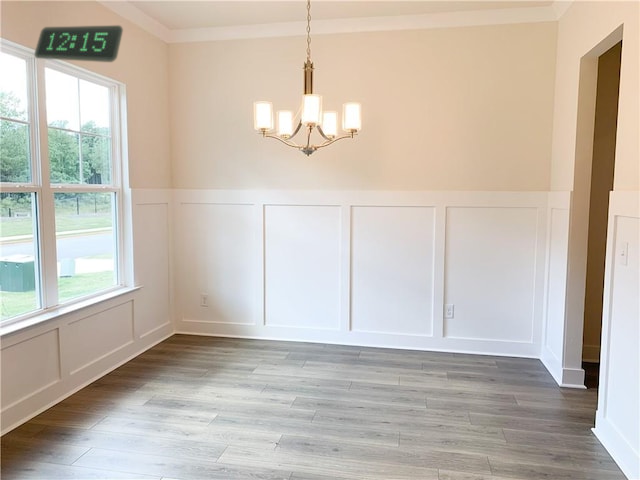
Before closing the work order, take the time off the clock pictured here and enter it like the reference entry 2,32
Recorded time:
12,15
